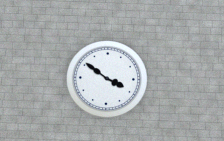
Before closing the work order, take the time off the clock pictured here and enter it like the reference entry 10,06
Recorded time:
3,51
